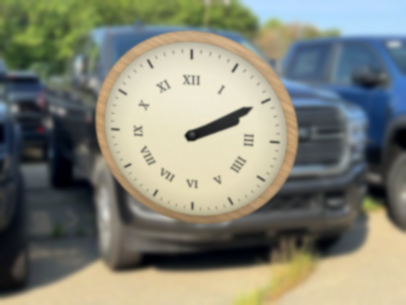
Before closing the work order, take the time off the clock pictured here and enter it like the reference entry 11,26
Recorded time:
2,10
